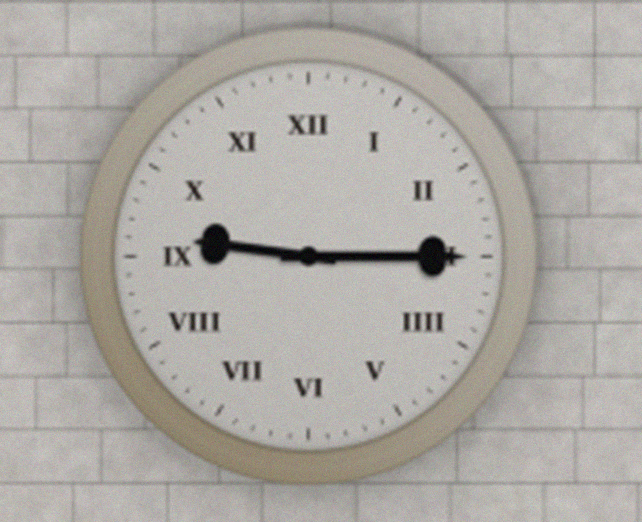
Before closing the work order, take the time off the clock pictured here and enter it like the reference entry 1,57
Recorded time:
9,15
